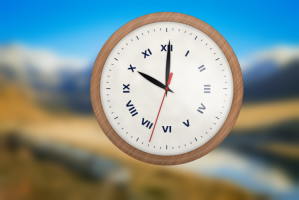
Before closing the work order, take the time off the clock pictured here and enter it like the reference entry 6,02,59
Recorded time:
10,00,33
